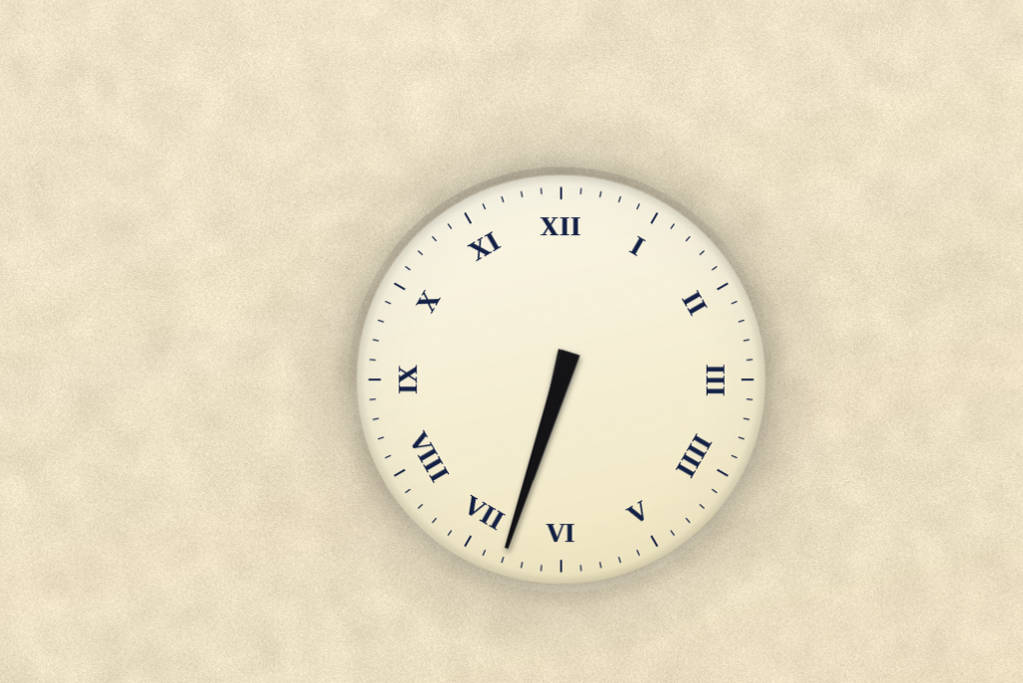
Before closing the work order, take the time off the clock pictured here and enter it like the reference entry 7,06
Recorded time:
6,33
